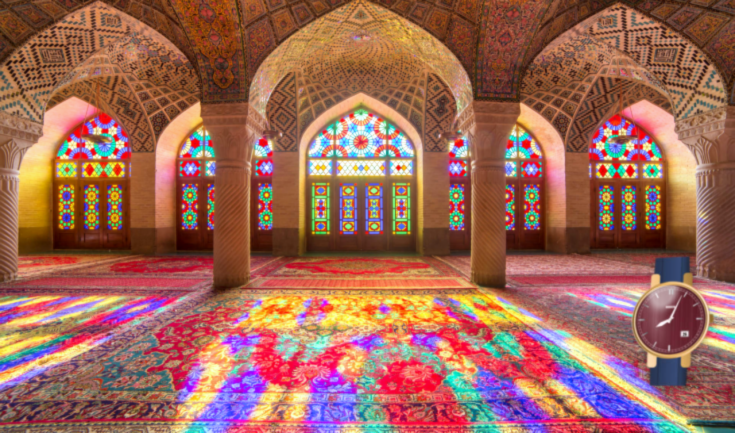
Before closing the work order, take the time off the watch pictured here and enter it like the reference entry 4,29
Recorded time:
8,04
